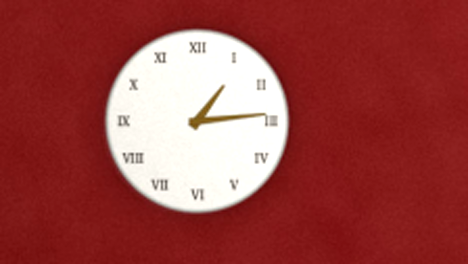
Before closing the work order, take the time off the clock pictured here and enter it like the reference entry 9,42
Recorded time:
1,14
